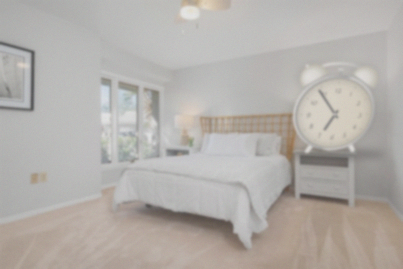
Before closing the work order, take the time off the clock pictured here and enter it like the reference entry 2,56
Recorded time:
6,54
